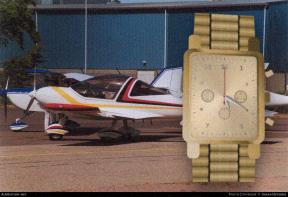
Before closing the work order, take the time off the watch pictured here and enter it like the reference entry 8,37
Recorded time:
5,20
